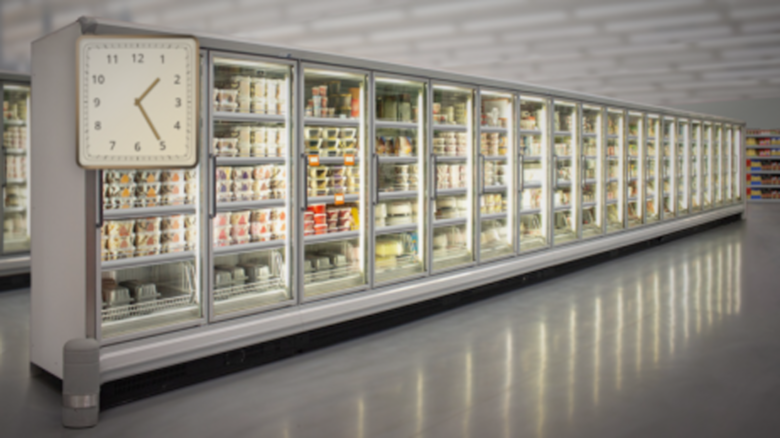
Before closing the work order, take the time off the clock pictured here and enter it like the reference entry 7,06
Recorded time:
1,25
